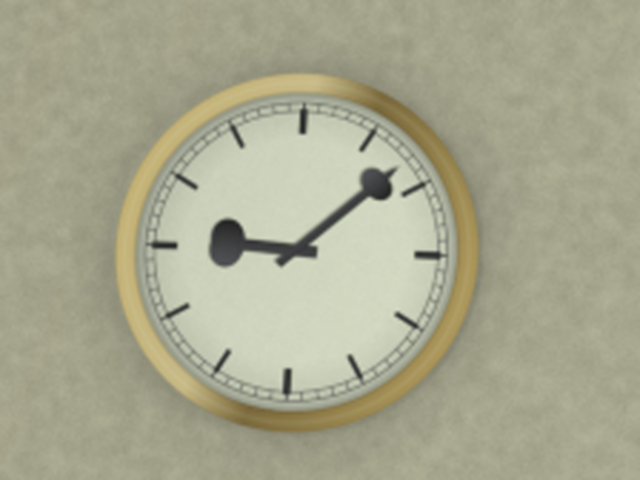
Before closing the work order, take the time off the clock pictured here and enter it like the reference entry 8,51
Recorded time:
9,08
